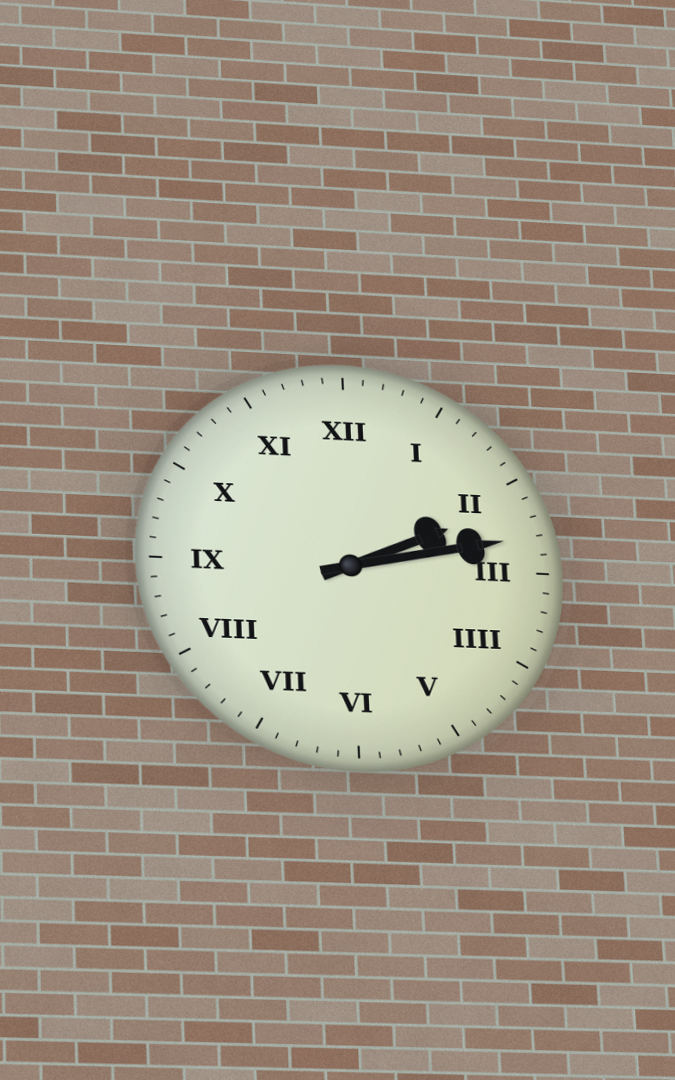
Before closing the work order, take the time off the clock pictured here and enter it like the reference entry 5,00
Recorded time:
2,13
